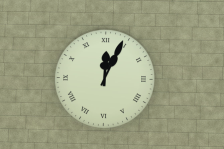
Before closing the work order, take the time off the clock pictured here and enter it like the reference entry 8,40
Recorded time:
12,04
